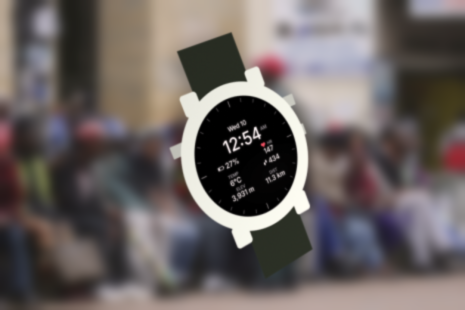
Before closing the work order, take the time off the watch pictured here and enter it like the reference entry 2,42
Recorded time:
12,54
